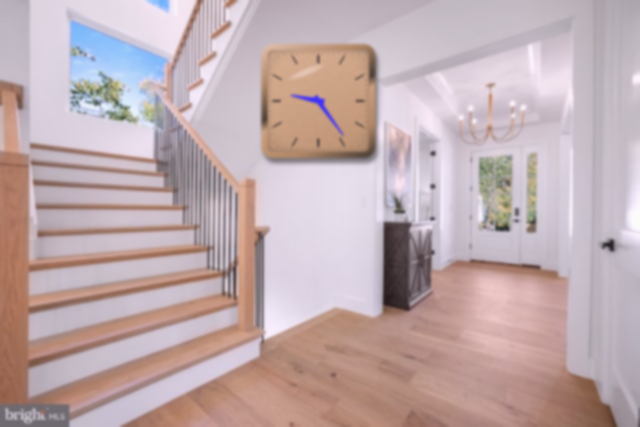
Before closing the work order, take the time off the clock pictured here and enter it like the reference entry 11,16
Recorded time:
9,24
